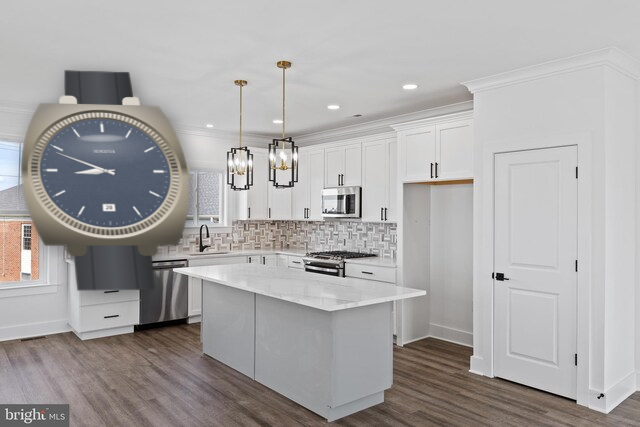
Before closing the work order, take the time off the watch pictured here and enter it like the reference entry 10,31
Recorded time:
8,49
